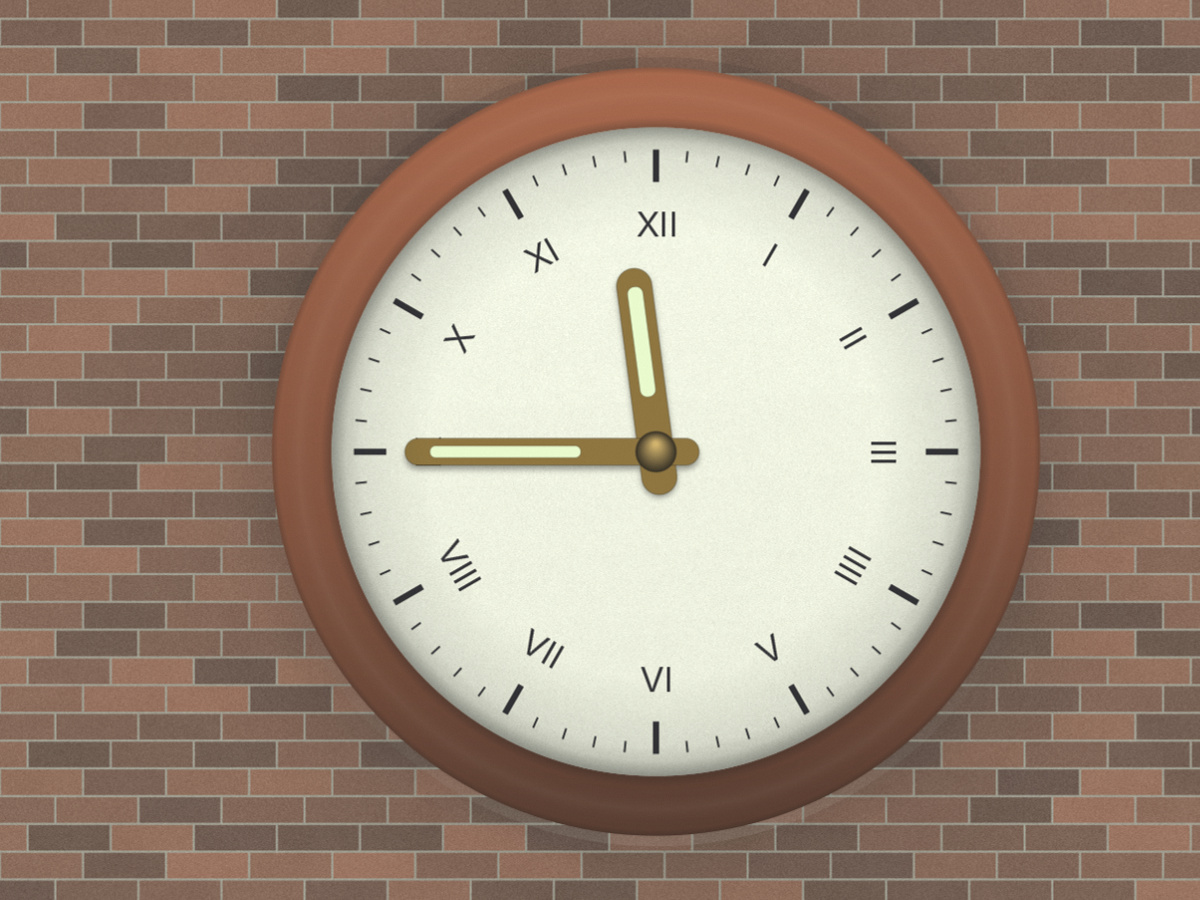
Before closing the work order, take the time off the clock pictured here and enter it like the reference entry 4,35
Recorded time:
11,45
